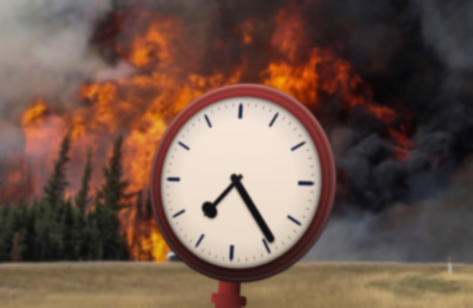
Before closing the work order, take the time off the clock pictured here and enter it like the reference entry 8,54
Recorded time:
7,24
